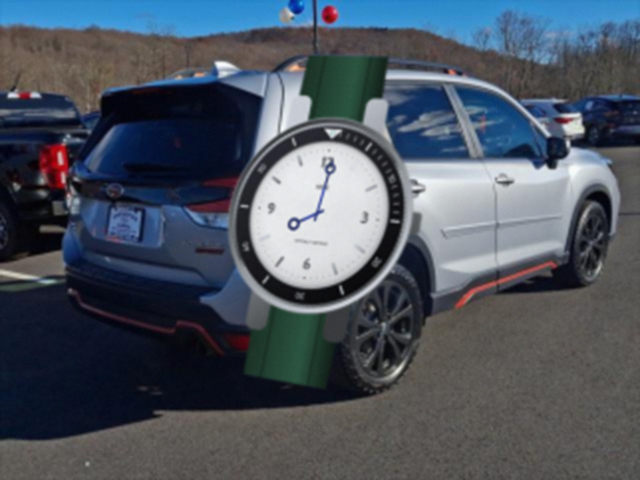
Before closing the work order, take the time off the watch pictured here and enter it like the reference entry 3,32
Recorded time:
8,01
